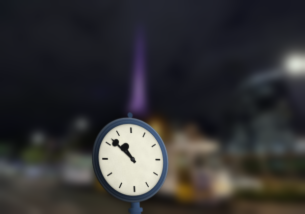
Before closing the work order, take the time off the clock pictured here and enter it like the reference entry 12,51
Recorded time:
10,52
